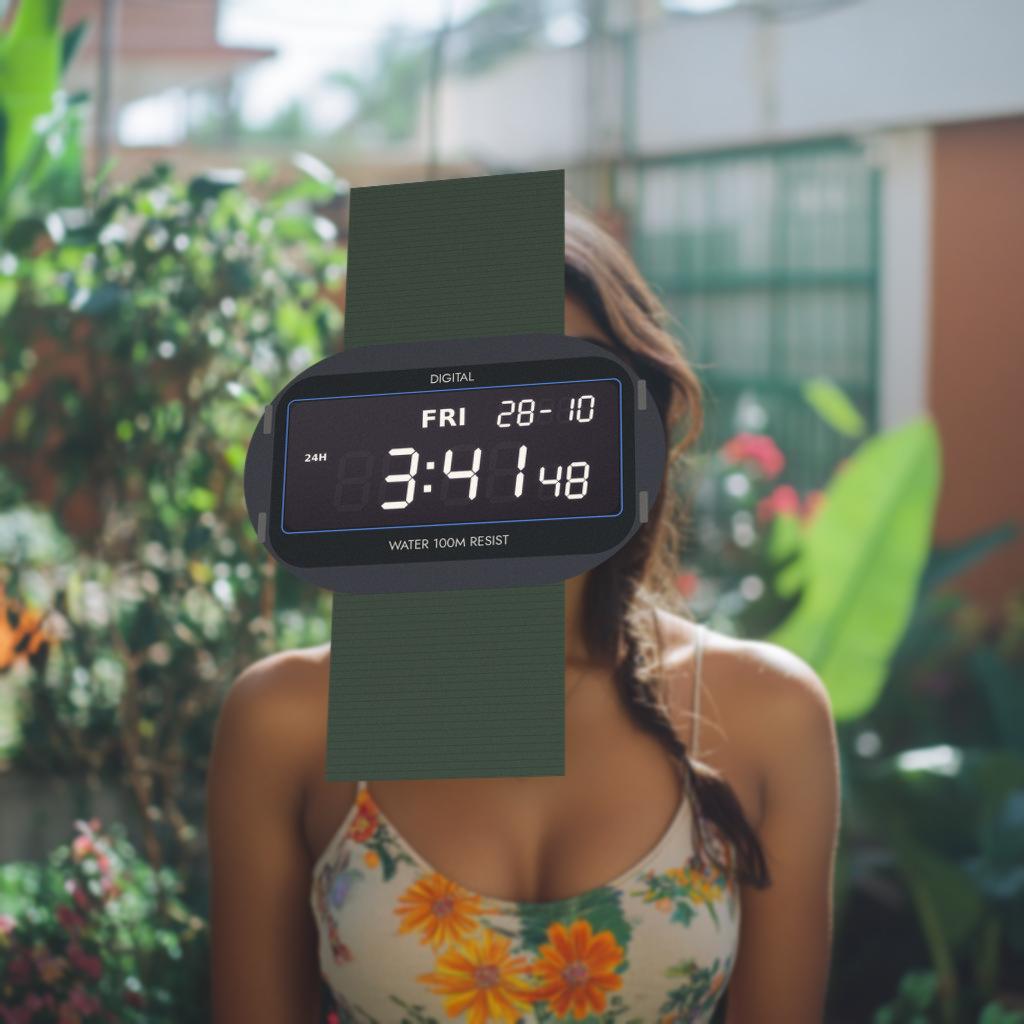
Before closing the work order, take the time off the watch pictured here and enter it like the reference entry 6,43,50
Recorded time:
3,41,48
